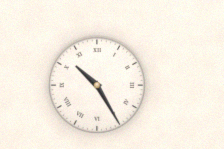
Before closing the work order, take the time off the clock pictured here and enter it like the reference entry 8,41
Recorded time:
10,25
